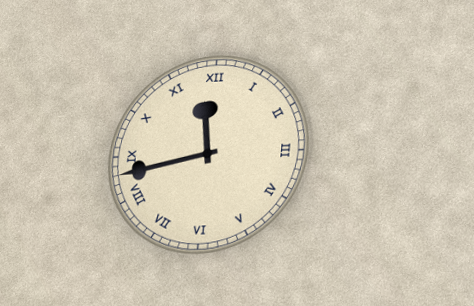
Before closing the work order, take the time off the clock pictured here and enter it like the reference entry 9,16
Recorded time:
11,43
